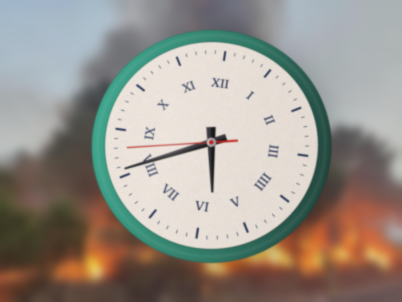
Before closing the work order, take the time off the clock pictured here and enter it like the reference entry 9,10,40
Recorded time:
5,40,43
